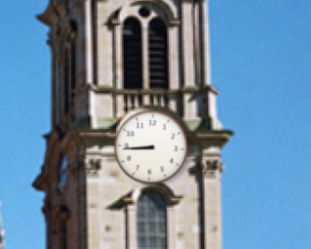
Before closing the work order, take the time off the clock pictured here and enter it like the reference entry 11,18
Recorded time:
8,44
